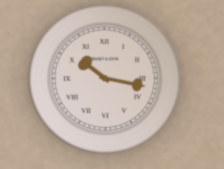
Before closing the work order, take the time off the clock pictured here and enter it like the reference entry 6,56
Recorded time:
10,17
